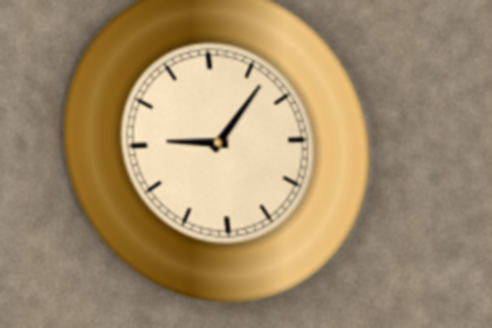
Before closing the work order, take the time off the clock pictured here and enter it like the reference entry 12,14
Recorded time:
9,07
